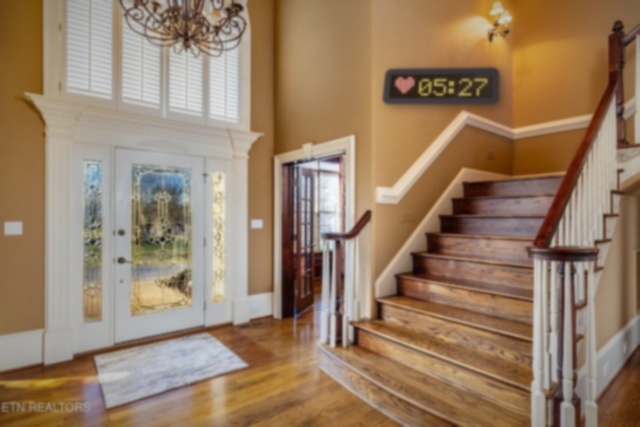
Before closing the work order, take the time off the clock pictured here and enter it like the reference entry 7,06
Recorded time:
5,27
